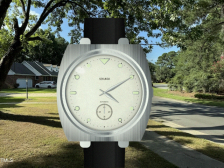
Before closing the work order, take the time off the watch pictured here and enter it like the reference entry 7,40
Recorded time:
4,10
